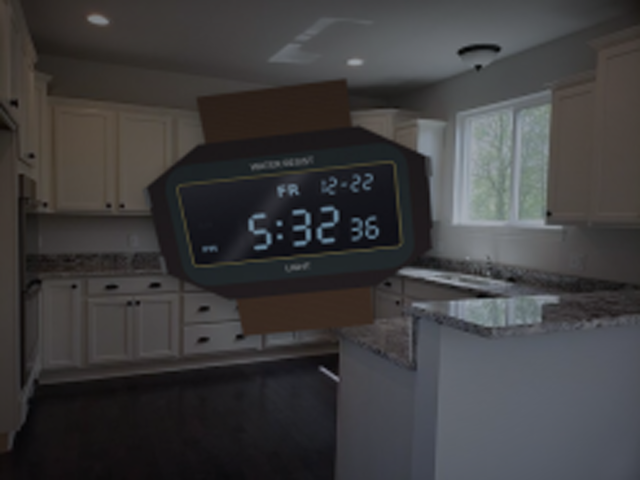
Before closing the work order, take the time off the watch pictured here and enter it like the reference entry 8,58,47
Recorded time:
5,32,36
